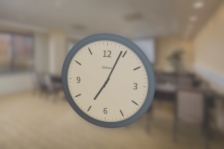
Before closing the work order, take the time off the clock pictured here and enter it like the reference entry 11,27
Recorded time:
7,04
